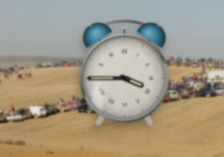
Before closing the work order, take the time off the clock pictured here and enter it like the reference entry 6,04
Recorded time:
3,45
